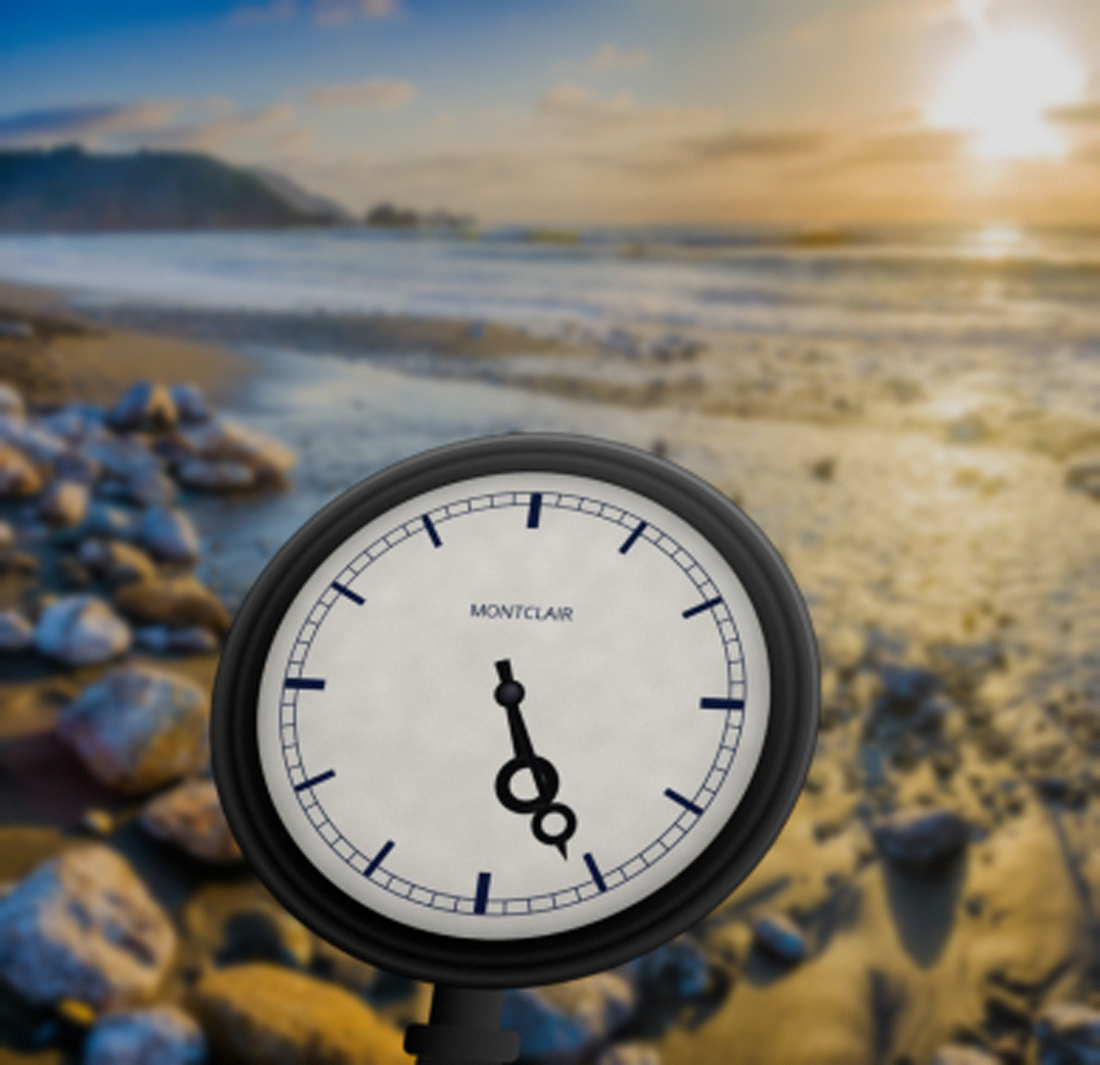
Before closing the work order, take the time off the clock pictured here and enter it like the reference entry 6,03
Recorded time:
5,26
